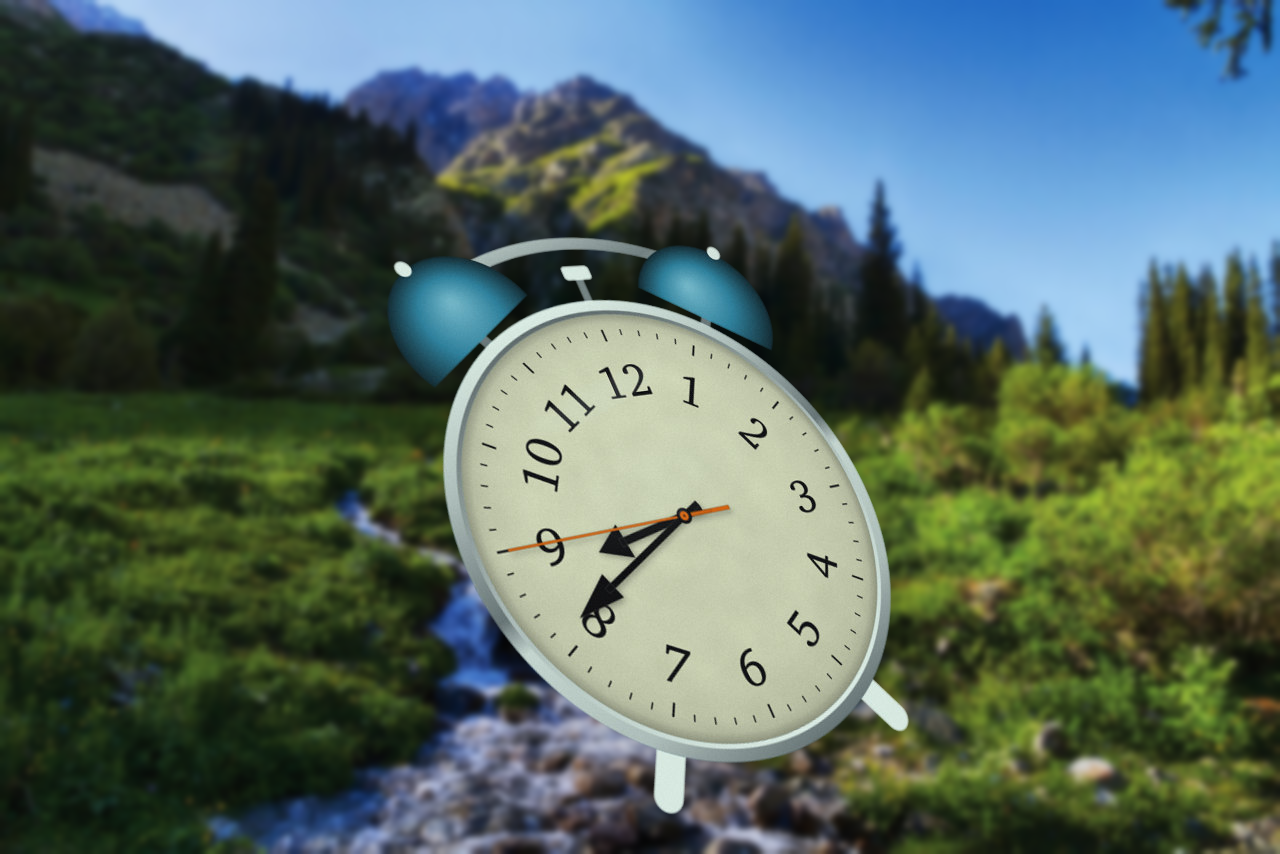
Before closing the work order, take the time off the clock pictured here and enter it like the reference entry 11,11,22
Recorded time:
8,40,45
